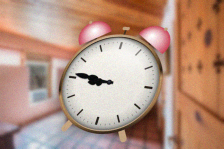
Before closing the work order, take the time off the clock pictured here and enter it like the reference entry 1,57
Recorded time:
8,46
